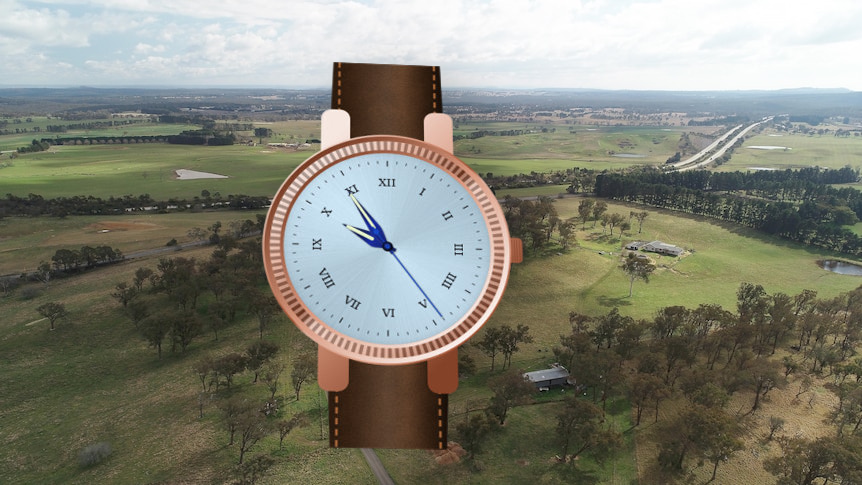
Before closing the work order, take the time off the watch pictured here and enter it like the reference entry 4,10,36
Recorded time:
9,54,24
